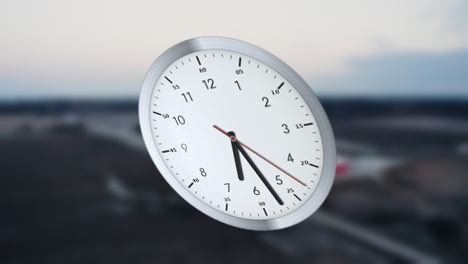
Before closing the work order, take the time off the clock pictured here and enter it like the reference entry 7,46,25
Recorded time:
6,27,23
